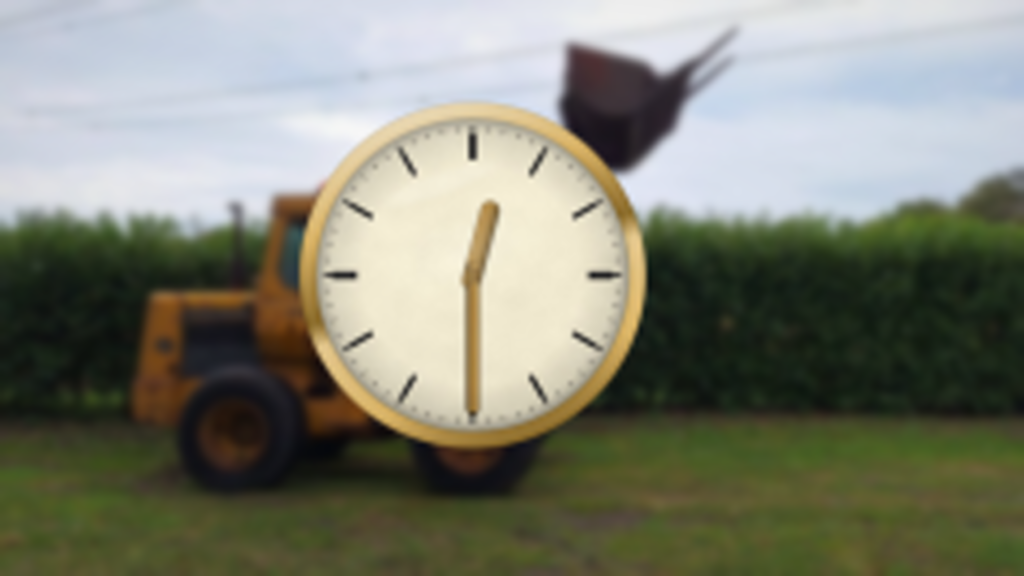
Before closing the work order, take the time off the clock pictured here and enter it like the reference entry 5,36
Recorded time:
12,30
